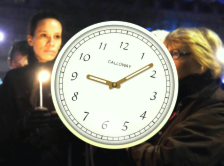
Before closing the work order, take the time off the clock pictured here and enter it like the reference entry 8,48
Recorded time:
9,08
